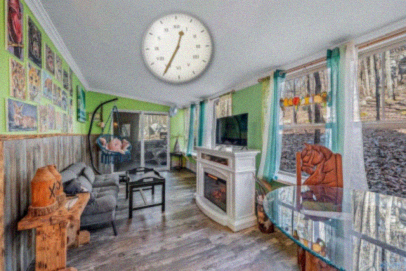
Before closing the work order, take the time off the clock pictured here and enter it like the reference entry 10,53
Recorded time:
12,35
